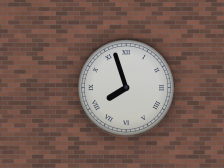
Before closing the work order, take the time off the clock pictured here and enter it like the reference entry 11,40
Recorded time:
7,57
